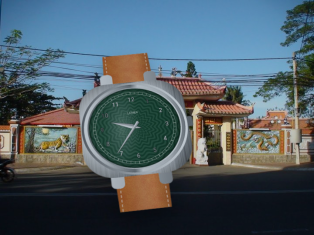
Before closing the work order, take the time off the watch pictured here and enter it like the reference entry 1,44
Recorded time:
9,36
